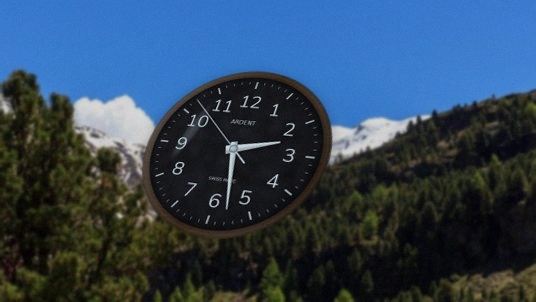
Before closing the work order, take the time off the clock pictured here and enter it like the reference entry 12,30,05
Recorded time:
2,27,52
